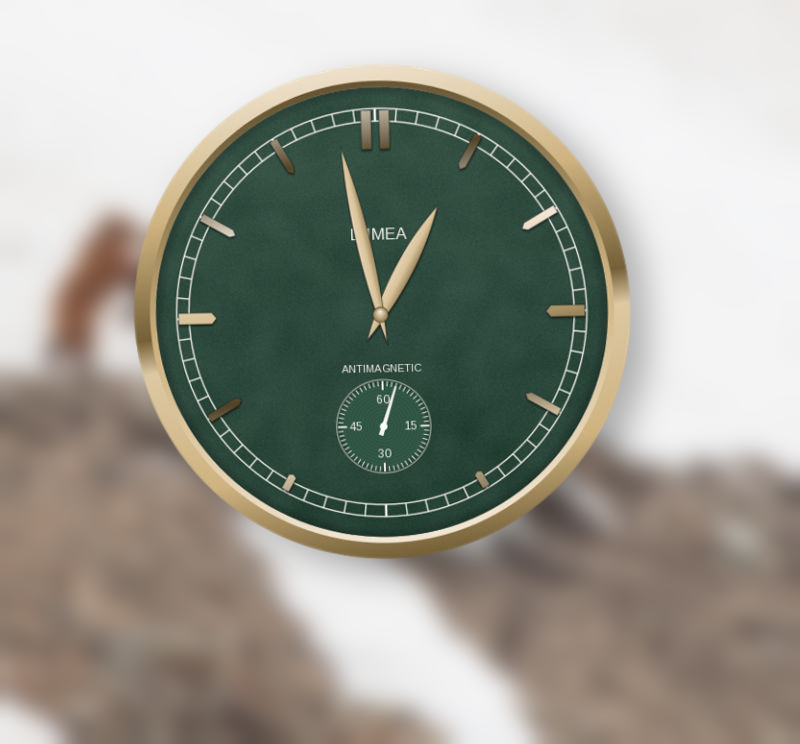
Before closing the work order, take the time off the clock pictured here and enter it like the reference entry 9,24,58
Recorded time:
12,58,03
